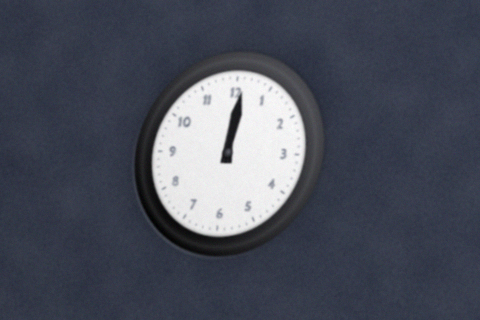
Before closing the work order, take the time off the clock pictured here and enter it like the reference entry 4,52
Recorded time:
12,01
